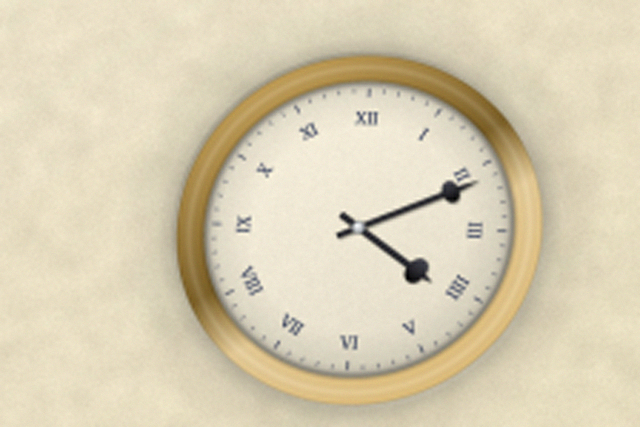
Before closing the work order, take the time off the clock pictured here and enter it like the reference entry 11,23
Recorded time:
4,11
